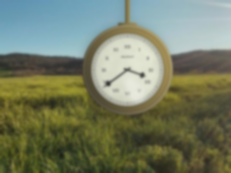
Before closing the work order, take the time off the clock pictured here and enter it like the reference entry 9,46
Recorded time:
3,39
